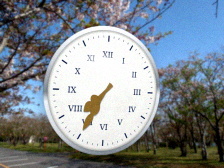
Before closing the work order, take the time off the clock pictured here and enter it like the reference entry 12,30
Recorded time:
7,35
